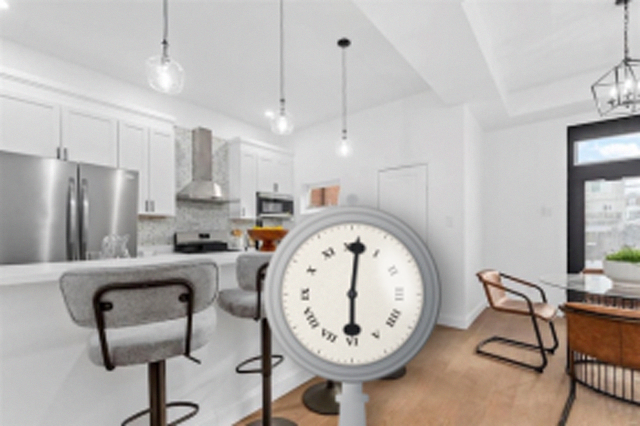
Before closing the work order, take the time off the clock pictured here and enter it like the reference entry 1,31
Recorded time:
6,01
